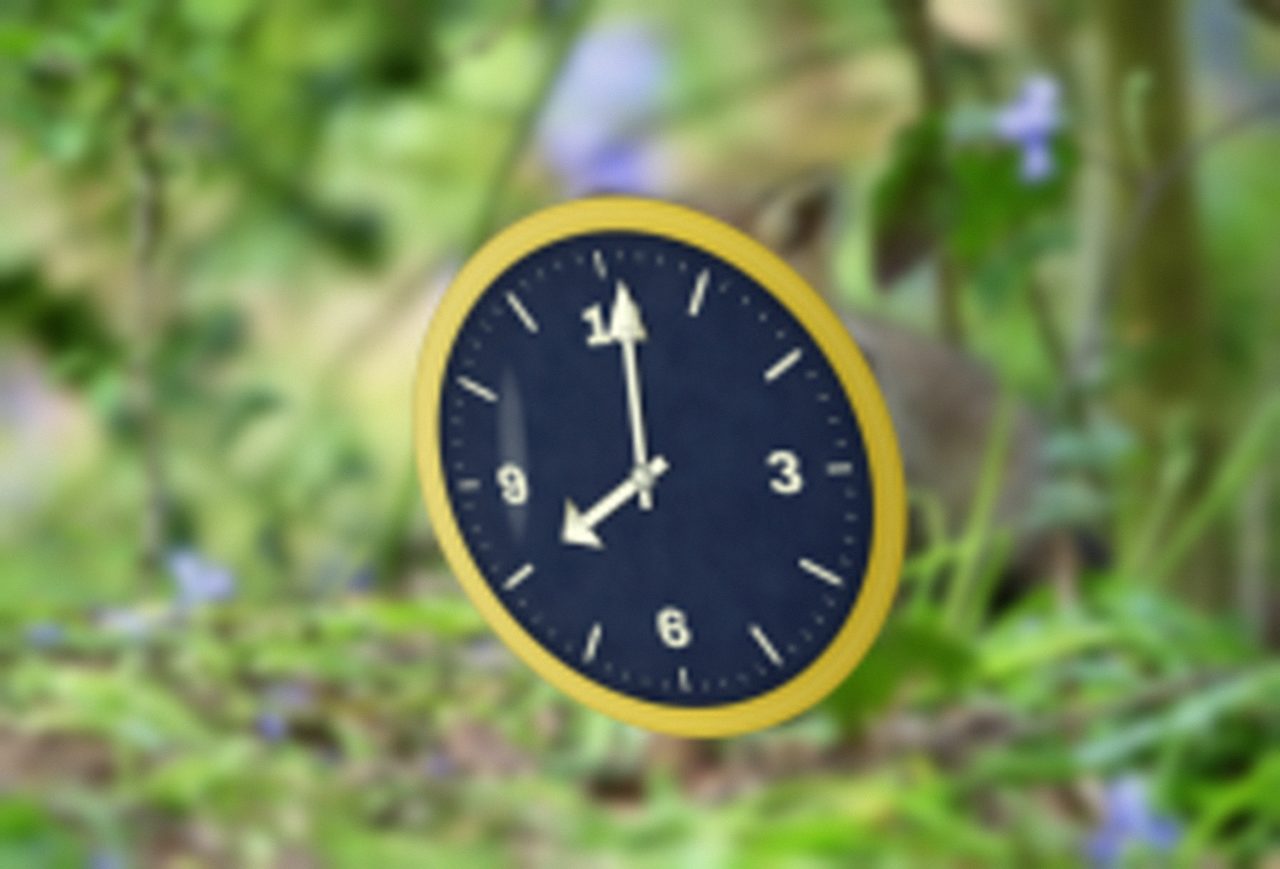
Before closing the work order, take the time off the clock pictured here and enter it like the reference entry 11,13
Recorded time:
8,01
